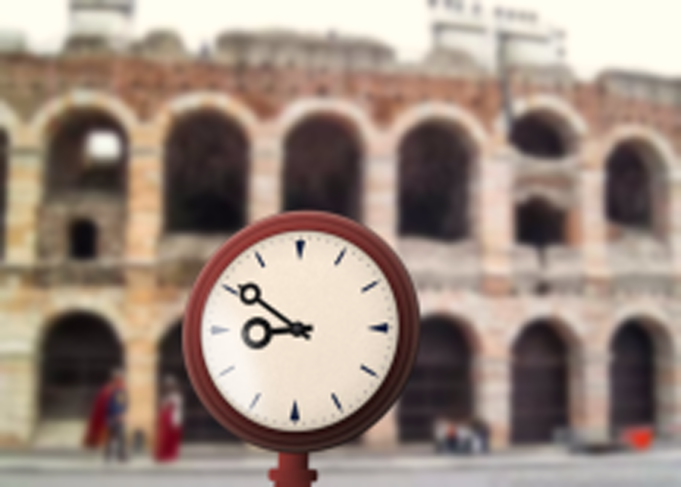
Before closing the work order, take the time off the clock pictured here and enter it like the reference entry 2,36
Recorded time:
8,51
